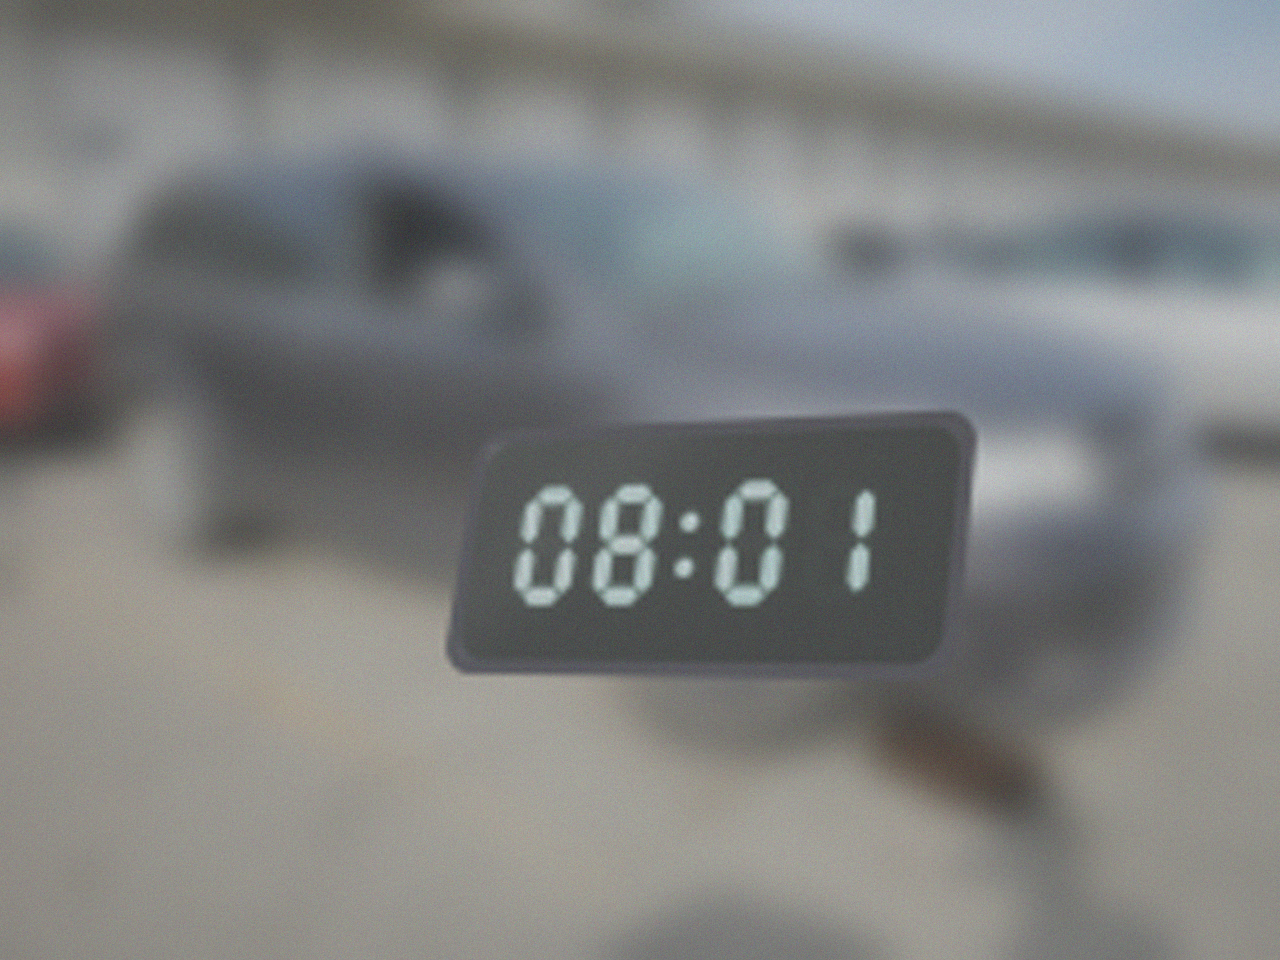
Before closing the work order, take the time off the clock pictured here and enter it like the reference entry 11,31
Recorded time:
8,01
